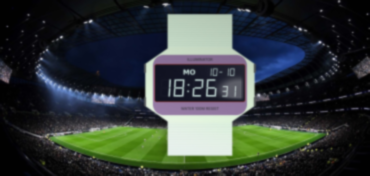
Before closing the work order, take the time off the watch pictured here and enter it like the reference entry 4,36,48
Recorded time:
18,26,31
